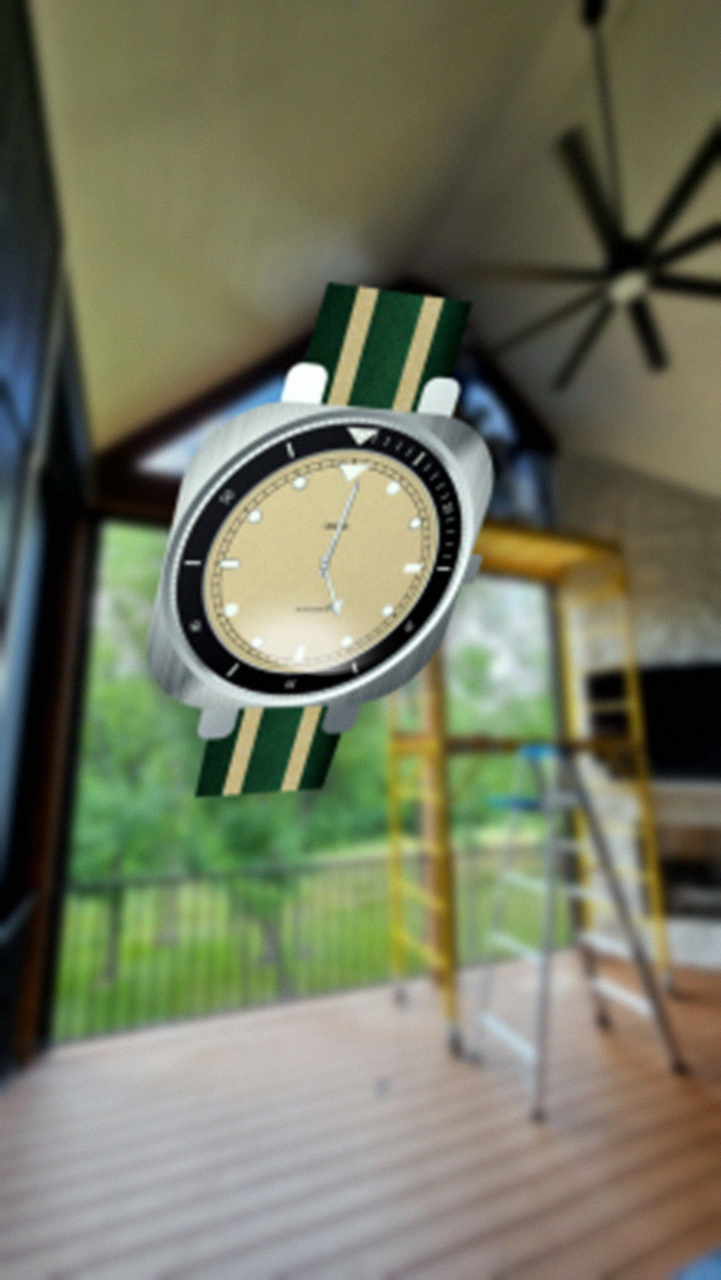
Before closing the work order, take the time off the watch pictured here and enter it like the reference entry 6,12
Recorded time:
5,01
